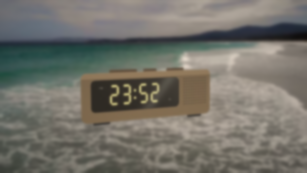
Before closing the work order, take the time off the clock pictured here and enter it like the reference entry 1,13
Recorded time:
23,52
